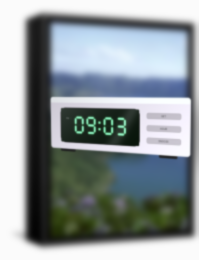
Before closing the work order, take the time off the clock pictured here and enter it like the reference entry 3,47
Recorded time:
9,03
